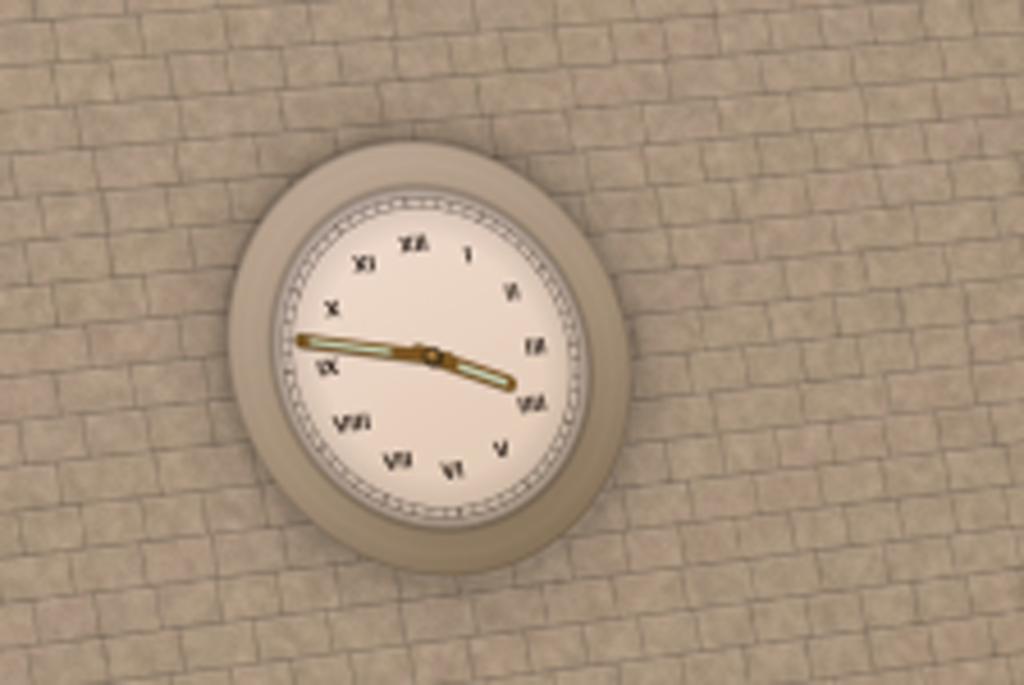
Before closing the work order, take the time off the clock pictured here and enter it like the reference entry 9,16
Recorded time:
3,47
